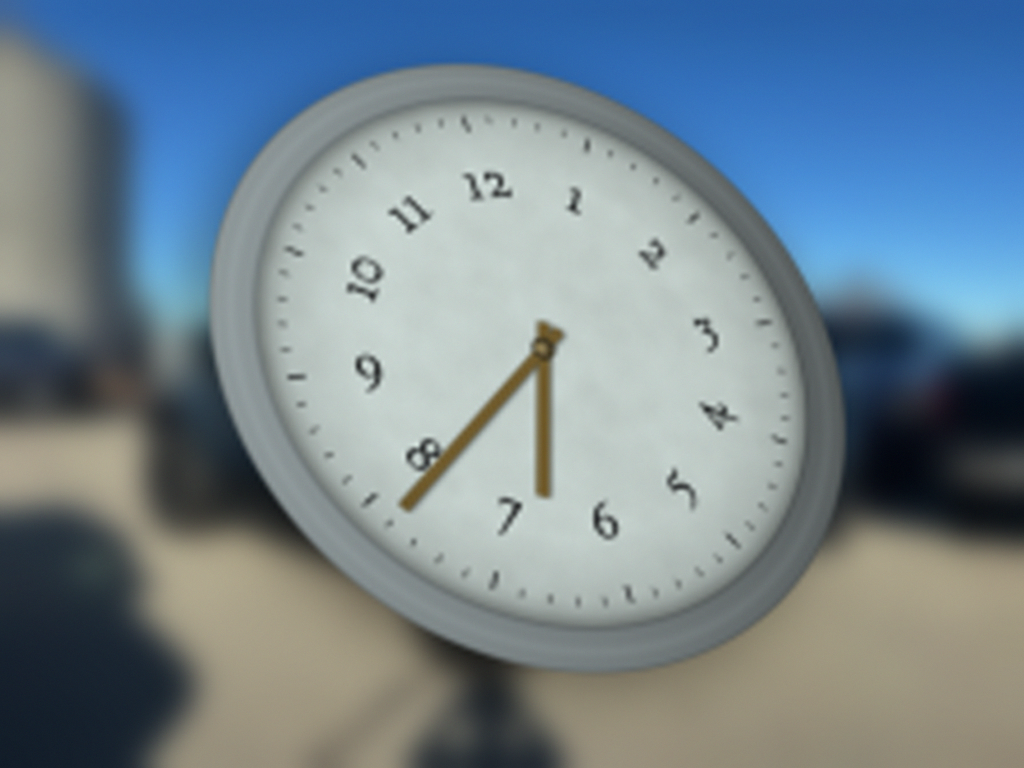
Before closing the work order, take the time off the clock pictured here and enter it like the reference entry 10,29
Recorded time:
6,39
